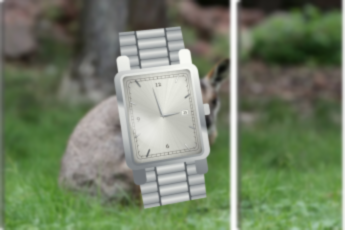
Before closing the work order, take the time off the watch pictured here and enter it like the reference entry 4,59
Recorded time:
2,58
